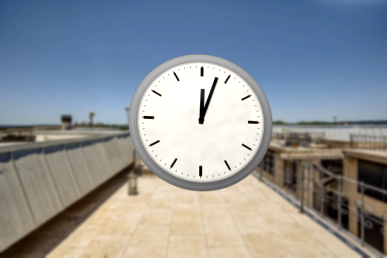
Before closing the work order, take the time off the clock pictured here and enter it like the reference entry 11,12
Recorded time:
12,03
